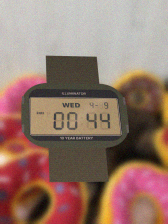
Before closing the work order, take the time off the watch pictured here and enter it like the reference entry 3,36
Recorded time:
0,44
